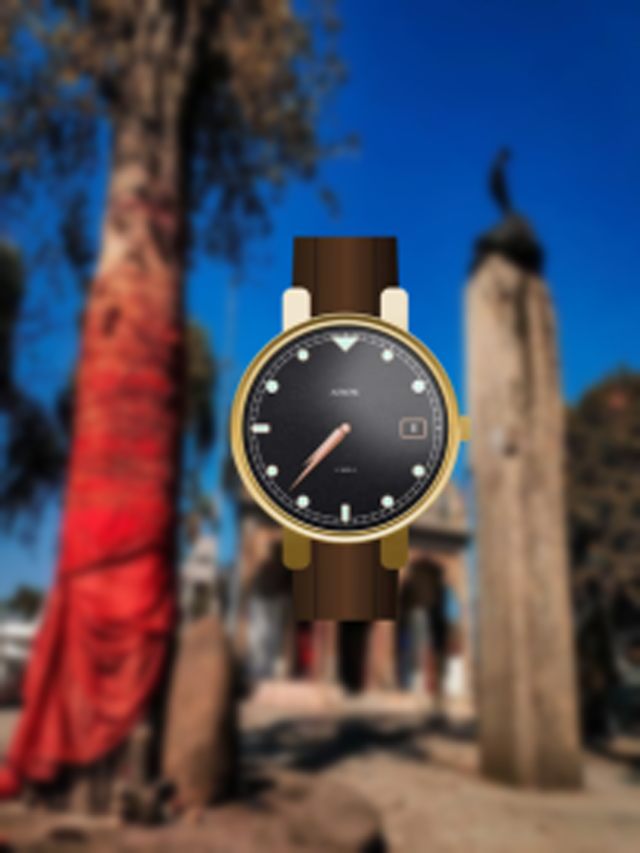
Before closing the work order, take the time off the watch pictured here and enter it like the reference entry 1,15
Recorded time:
7,37
